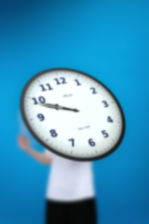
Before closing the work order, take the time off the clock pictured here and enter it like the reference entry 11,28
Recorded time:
9,49
